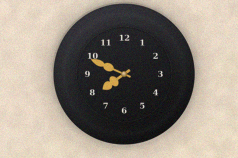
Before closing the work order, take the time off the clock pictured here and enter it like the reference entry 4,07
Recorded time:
7,49
